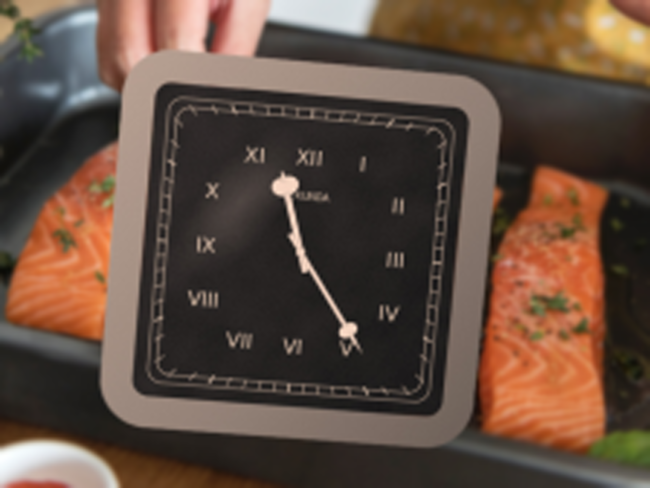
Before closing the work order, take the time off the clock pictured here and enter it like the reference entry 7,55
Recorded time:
11,24
